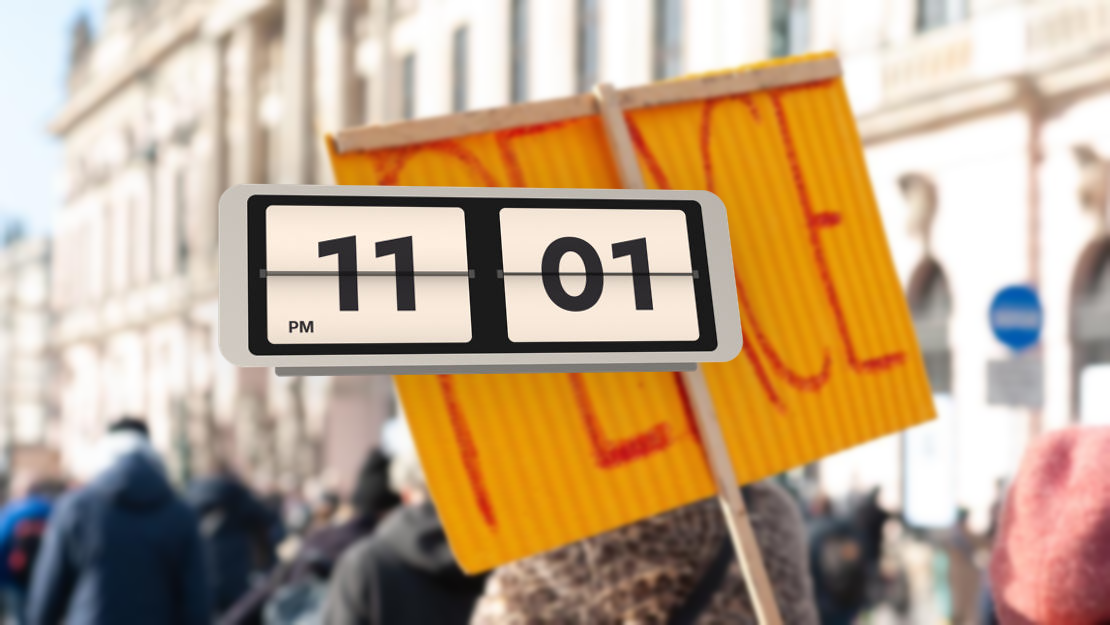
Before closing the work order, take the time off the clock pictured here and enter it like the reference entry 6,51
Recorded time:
11,01
